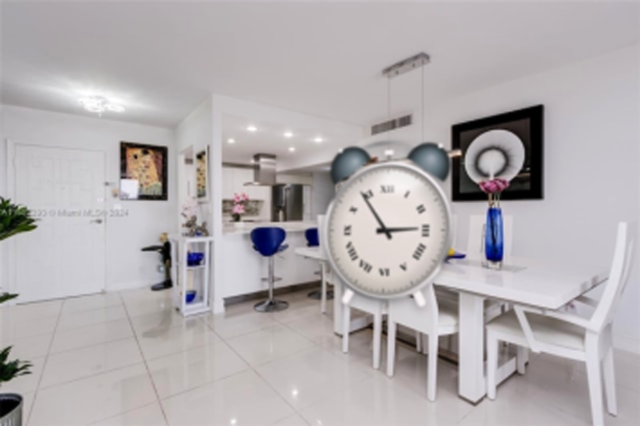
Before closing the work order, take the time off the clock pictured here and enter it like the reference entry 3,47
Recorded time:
2,54
